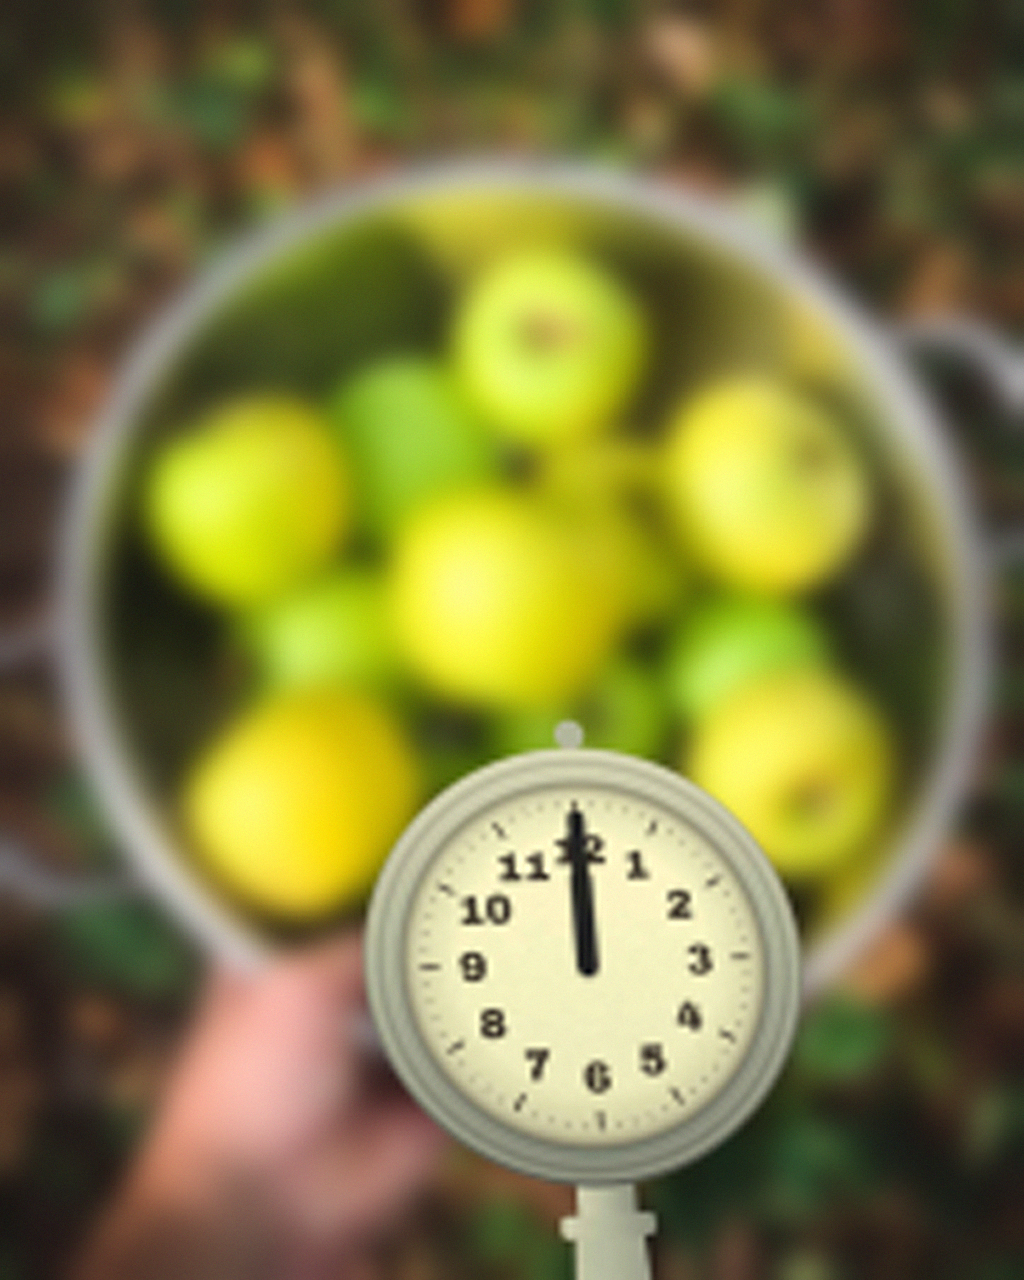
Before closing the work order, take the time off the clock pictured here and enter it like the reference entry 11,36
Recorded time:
12,00
